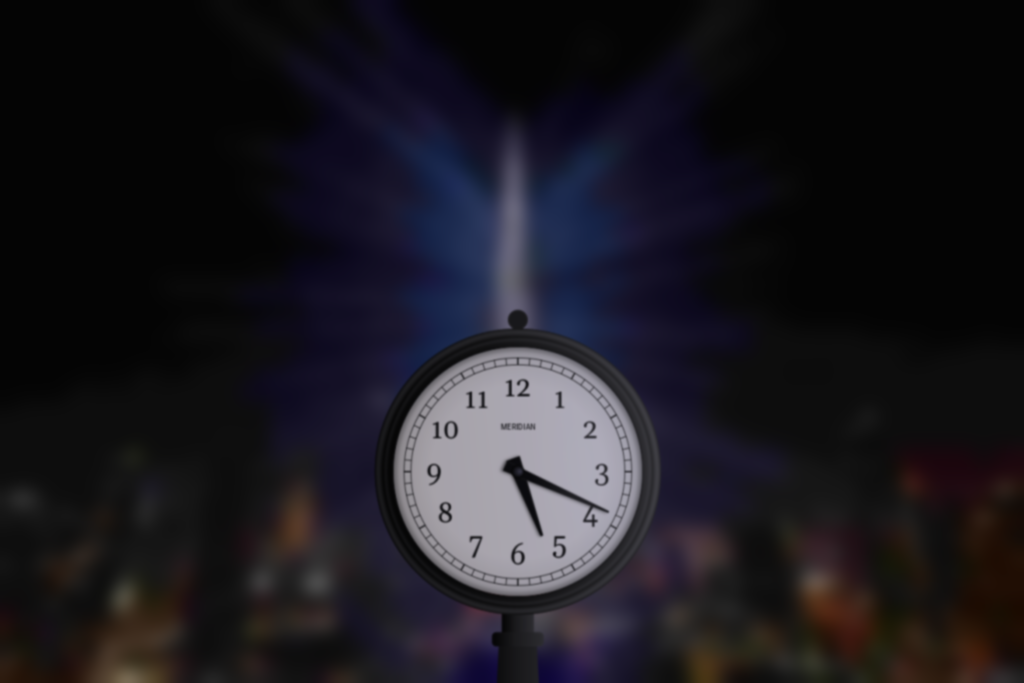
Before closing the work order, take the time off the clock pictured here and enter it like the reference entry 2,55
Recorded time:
5,19
